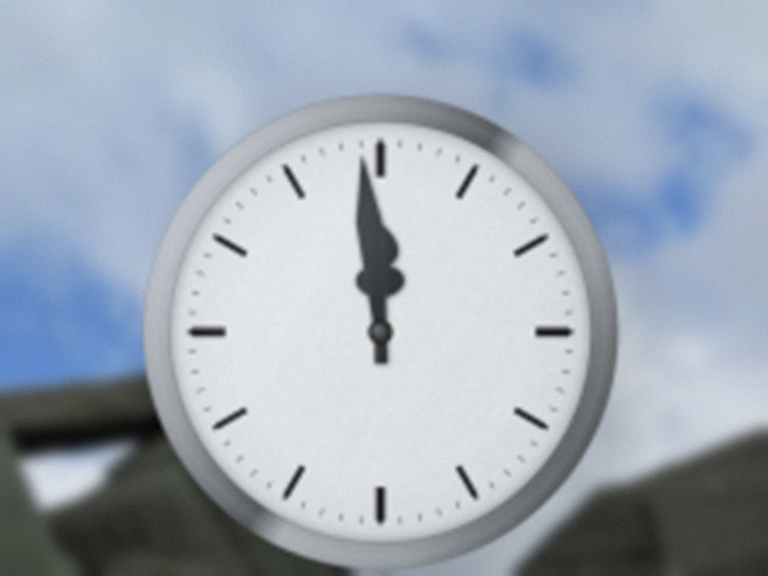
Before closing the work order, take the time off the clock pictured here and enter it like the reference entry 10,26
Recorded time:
11,59
